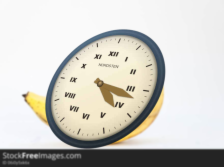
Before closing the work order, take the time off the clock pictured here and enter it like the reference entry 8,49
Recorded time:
4,17
